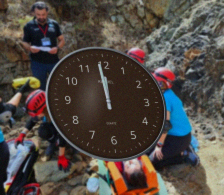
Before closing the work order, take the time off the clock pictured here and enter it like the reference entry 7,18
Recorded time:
11,59
